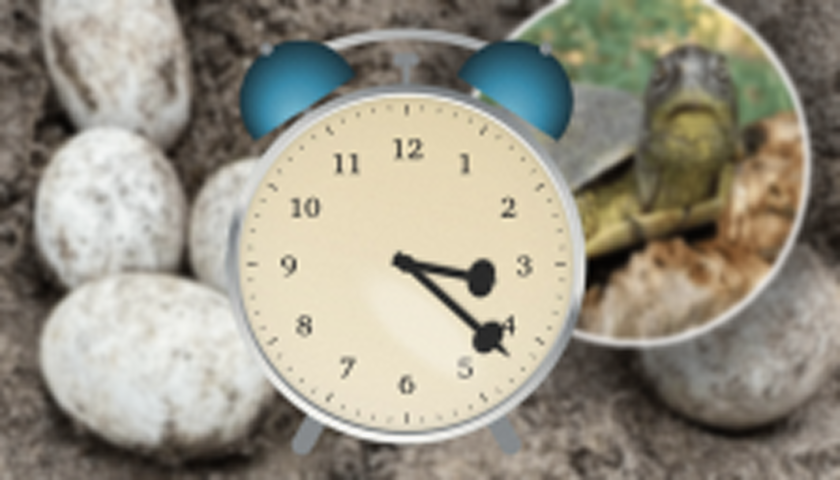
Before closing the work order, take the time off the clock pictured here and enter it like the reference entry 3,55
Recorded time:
3,22
